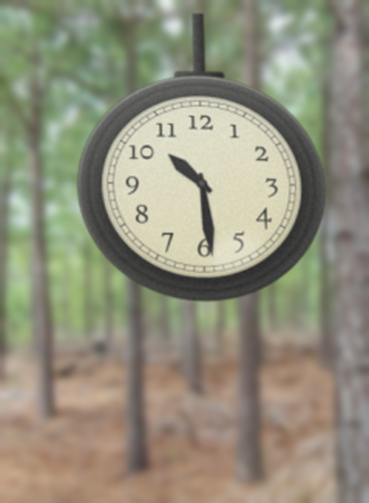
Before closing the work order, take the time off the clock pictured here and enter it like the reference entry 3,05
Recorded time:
10,29
